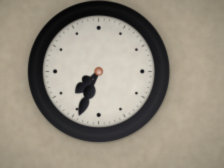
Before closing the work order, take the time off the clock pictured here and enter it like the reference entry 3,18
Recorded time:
7,34
